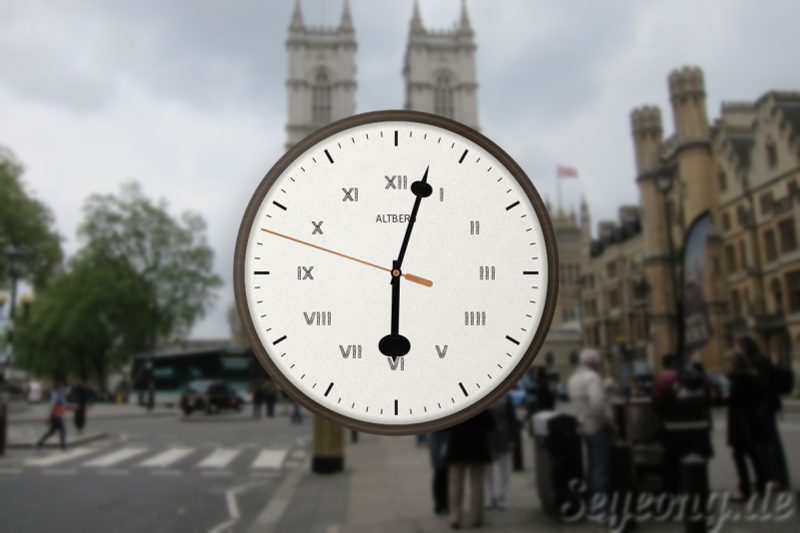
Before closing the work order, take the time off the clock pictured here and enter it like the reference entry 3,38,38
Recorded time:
6,02,48
